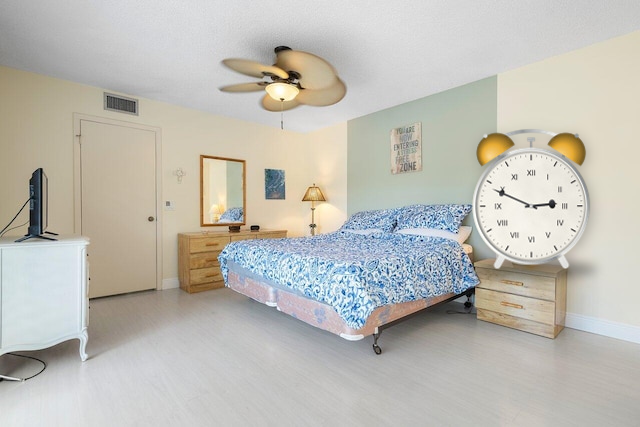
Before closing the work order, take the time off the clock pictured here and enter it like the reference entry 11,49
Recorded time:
2,49
